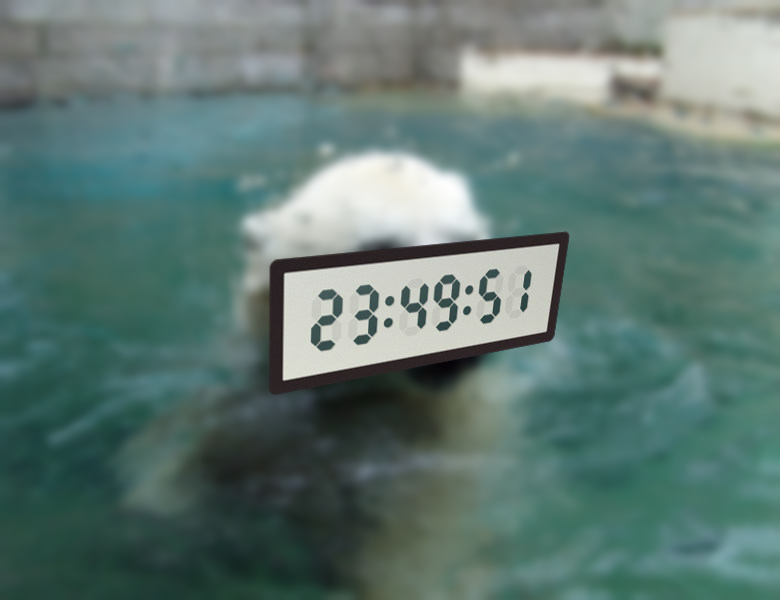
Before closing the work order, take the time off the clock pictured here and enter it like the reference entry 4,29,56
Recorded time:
23,49,51
